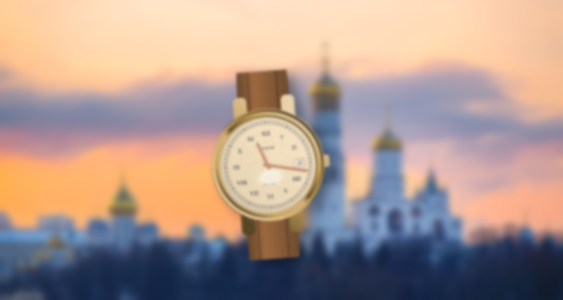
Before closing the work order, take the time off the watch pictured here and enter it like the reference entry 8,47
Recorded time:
11,17
